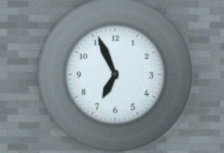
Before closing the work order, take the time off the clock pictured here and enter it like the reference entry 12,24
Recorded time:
6,56
